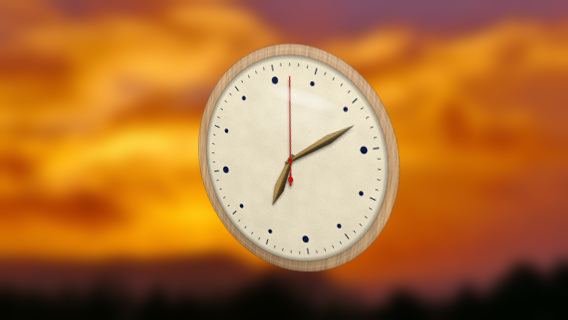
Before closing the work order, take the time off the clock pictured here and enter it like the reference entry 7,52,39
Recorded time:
7,12,02
